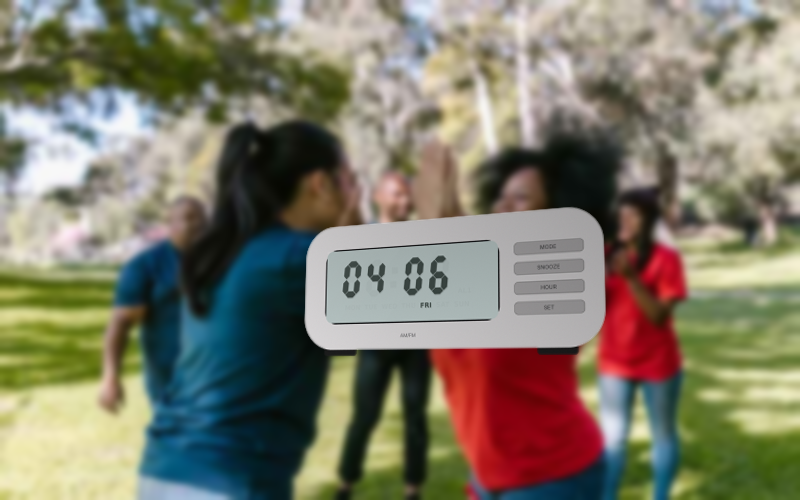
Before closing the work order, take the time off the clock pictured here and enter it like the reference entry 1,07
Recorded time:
4,06
